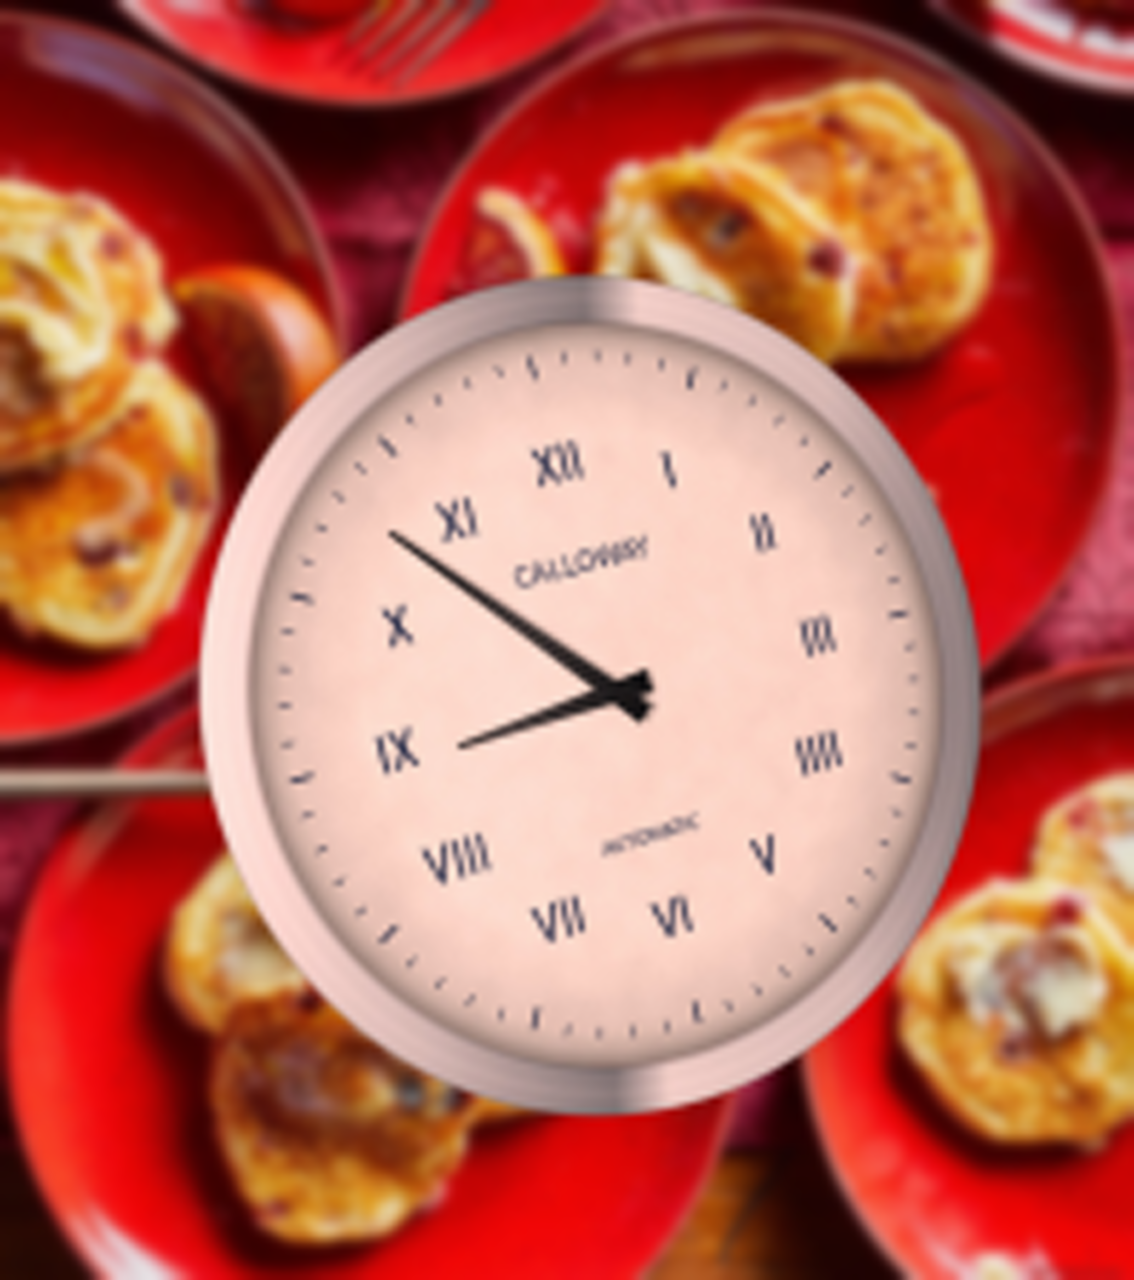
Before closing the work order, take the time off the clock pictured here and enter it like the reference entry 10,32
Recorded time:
8,53
